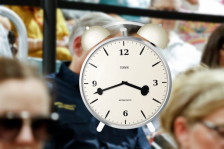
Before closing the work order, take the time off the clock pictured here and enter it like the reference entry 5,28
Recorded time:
3,42
